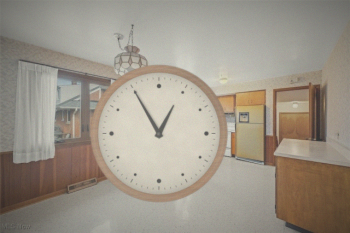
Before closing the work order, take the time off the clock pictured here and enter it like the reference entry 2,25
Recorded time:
12,55
